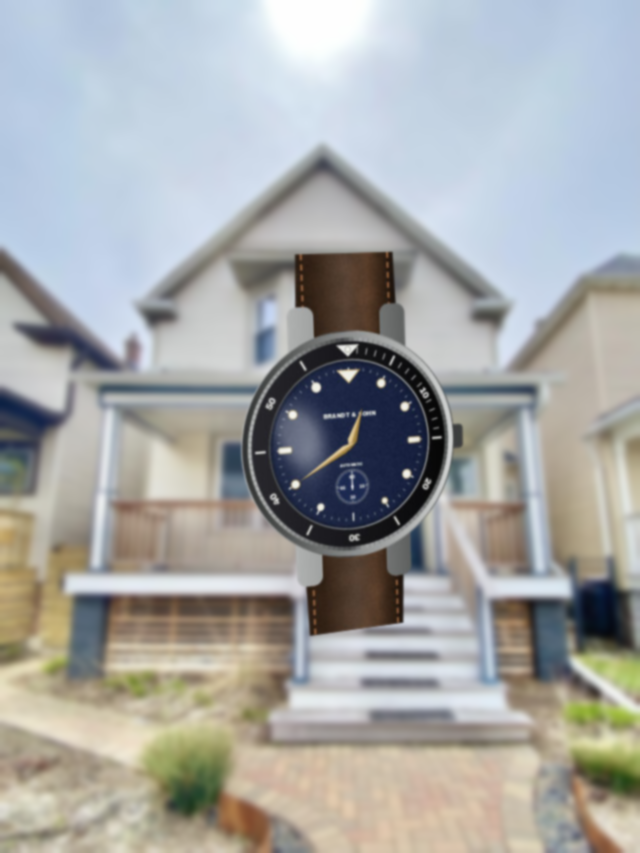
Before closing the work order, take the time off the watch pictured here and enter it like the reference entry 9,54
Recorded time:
12,40
